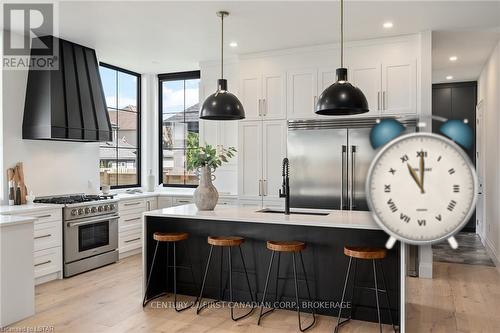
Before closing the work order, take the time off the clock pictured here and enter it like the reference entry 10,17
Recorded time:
11,00
